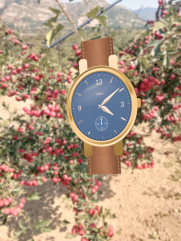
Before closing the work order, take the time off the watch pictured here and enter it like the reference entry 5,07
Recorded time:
4,09
